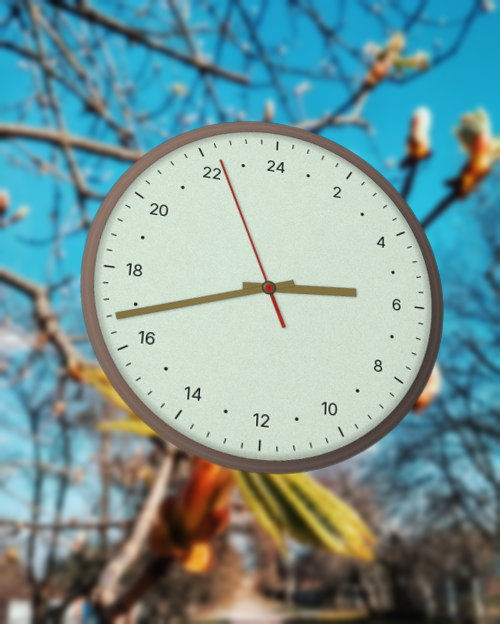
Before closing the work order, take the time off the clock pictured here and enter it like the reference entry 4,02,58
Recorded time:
5,41,56
